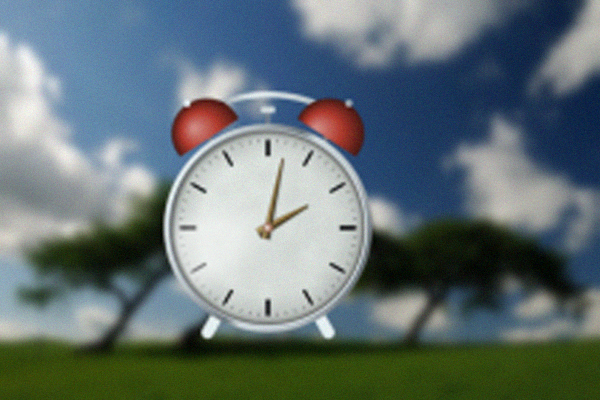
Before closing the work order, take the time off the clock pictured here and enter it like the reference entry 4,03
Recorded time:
2,02
